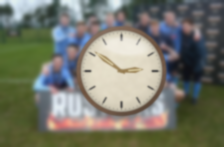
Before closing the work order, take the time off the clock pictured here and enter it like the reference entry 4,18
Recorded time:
2,51
